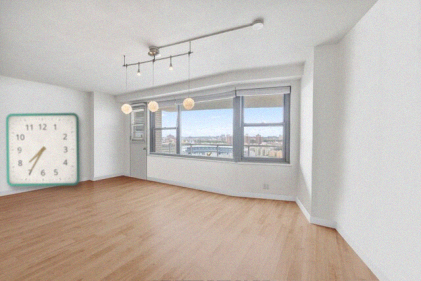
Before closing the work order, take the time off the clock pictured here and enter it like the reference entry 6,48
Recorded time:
7,35
